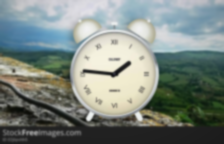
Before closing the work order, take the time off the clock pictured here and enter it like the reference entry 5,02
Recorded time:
1,46
